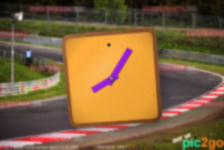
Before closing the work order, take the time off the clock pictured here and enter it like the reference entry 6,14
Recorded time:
8,06
